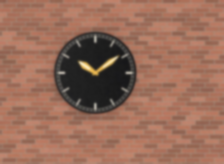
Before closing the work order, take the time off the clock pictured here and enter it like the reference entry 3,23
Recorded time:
10,09
